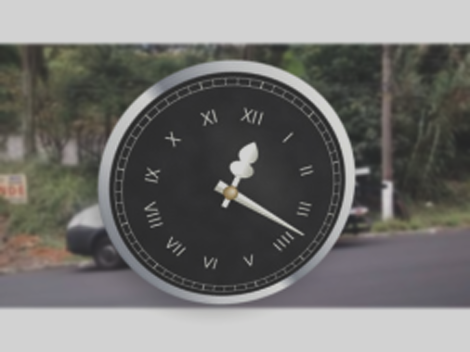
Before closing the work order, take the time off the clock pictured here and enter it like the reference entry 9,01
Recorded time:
12,18
